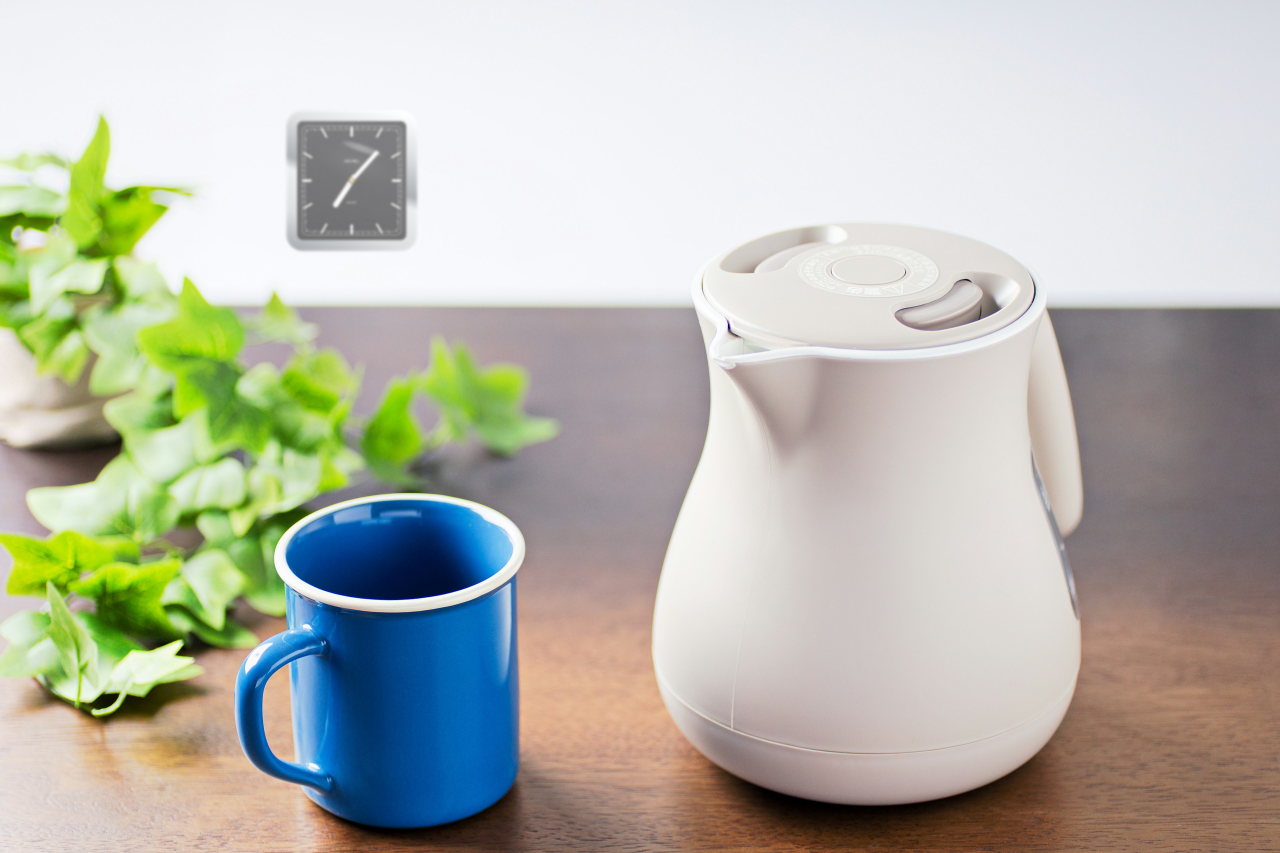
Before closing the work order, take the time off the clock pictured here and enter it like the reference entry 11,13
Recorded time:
7,07
